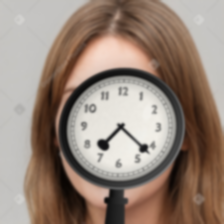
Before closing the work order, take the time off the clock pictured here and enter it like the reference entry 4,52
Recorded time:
7,22
